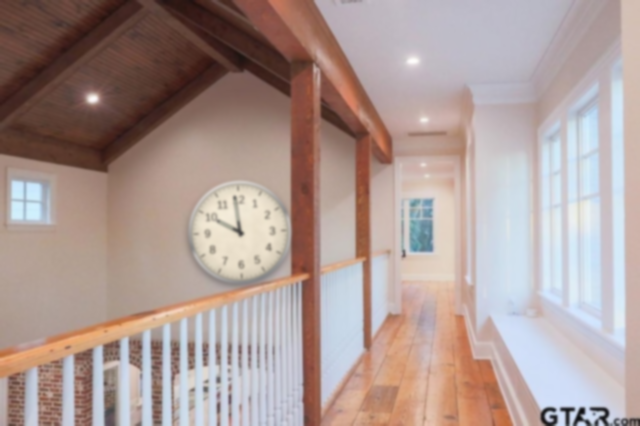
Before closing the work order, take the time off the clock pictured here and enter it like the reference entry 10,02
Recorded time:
9,59
